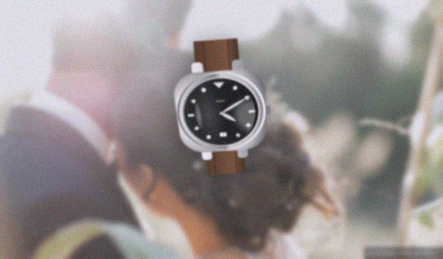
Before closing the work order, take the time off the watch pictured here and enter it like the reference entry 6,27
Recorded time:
4,10
